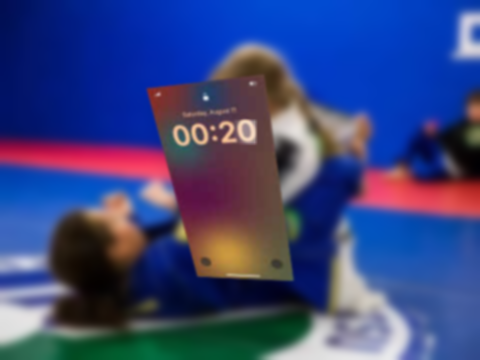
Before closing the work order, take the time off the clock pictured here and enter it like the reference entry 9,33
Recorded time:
0,20
